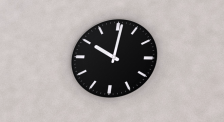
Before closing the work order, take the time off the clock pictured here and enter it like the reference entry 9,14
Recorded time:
10,01
